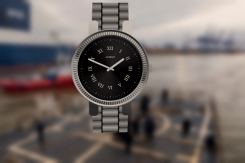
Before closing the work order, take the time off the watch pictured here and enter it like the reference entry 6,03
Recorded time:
1,49
